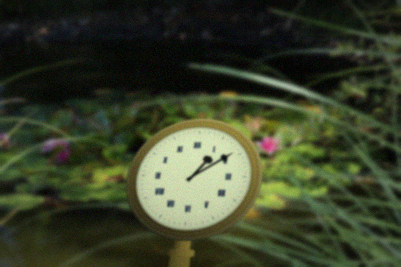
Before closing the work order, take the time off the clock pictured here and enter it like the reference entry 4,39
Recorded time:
1,09
